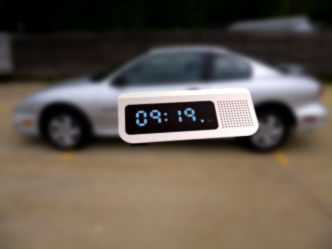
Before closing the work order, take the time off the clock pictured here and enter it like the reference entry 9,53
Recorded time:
9,19
